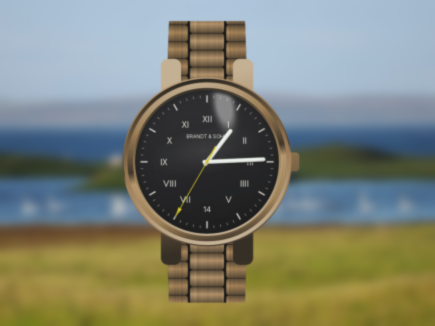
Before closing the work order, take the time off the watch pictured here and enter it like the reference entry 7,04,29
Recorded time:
1,14,35
